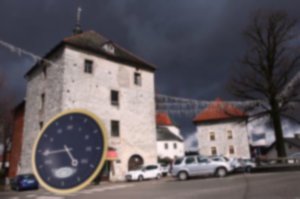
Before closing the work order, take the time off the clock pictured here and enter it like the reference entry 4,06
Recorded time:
4,44
